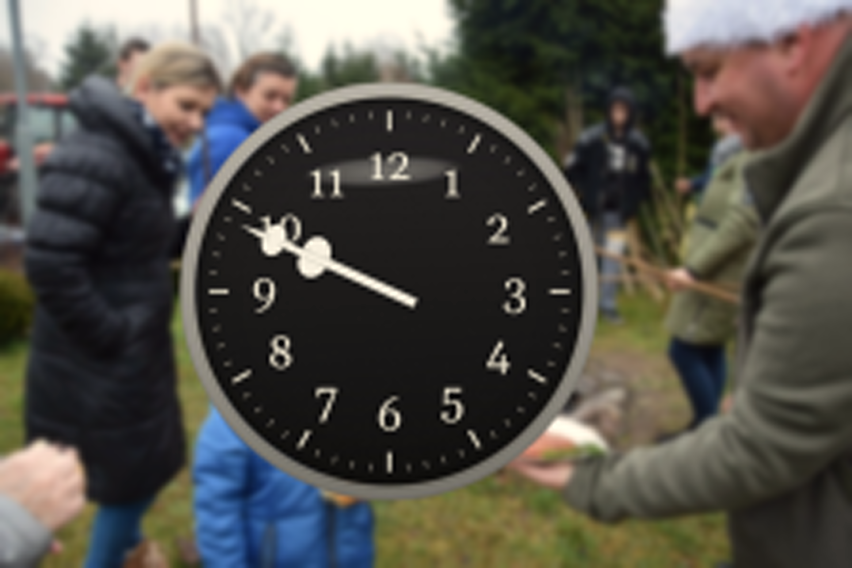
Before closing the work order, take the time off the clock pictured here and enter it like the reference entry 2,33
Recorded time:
9,49
